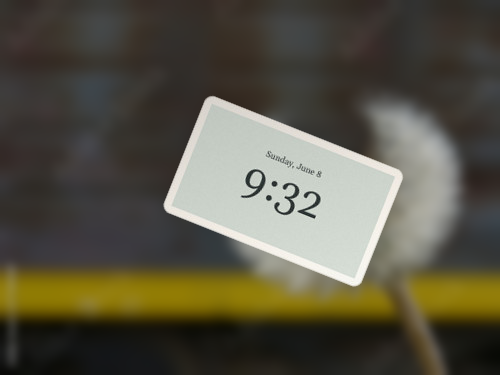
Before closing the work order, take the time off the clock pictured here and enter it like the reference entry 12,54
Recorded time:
9,32
